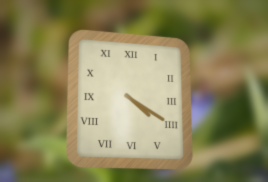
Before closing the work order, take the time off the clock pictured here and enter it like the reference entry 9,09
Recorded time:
4,20
